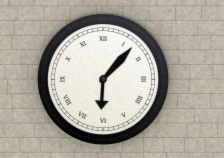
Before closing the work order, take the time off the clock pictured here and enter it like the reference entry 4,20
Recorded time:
6,07
